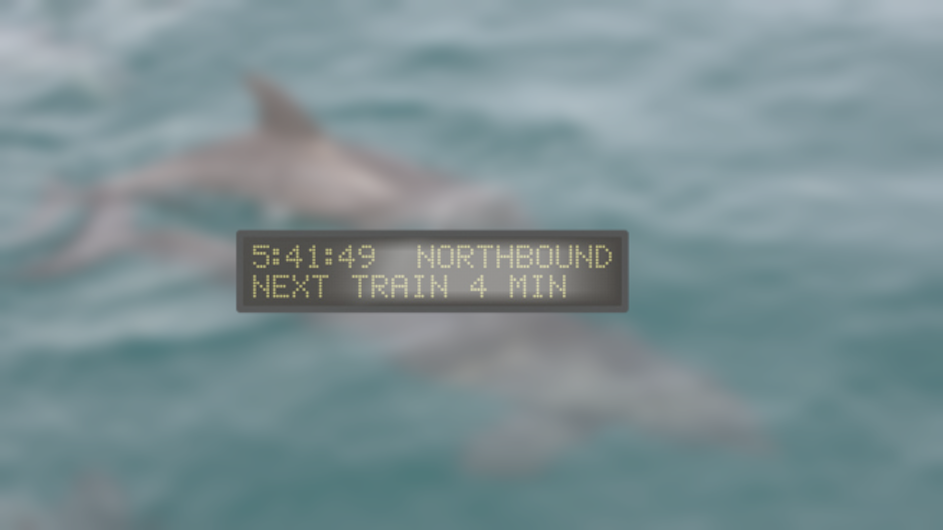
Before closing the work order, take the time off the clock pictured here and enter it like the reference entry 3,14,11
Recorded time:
5,41,49
